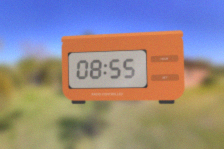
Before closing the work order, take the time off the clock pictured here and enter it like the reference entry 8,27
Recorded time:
8,55
